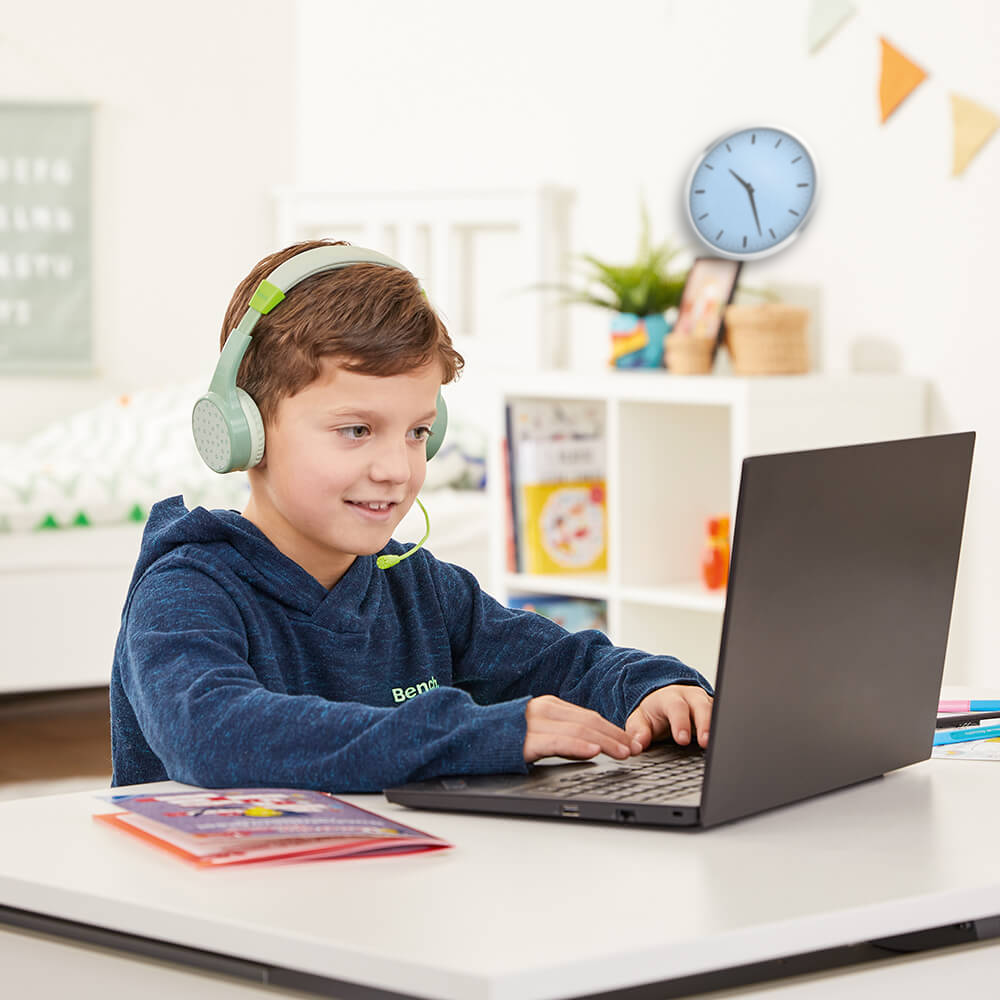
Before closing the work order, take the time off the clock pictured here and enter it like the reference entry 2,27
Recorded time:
10,27
